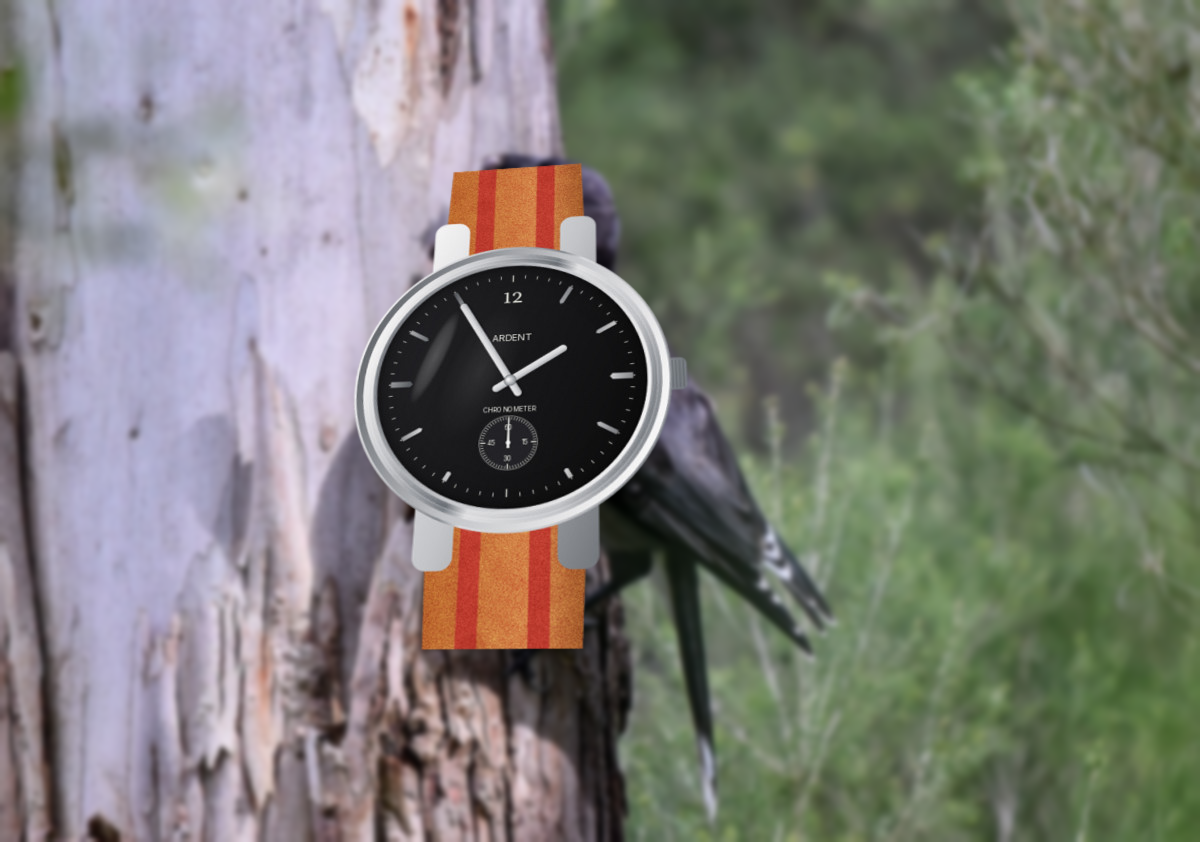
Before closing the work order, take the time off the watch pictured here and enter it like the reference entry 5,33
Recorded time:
1,55
